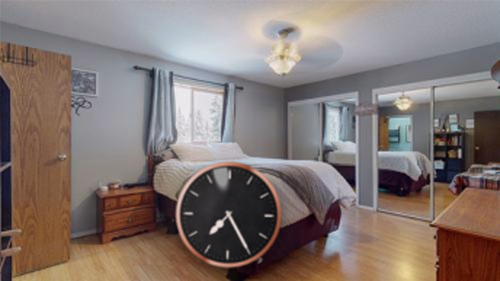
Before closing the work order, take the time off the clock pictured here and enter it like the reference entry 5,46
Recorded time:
7,25
